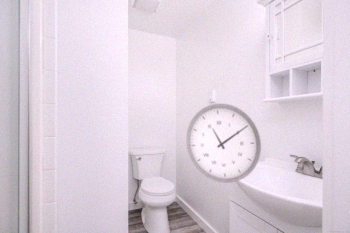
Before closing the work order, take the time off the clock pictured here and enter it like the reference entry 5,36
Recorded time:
11,10
